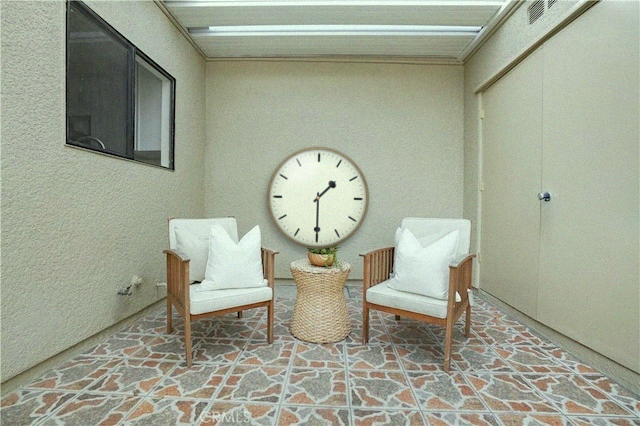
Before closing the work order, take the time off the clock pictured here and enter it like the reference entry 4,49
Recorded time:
1,30
